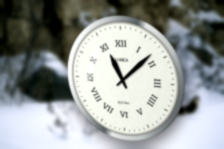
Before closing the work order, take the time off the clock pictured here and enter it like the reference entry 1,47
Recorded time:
11,08
